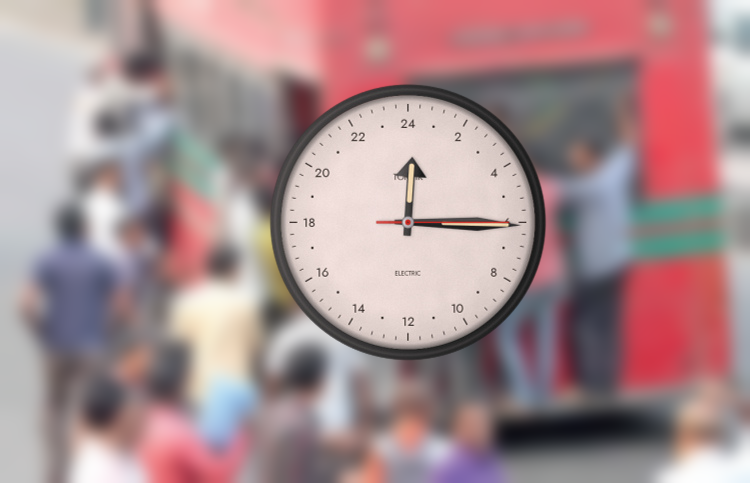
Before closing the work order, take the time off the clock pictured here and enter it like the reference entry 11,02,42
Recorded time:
0,15,15
